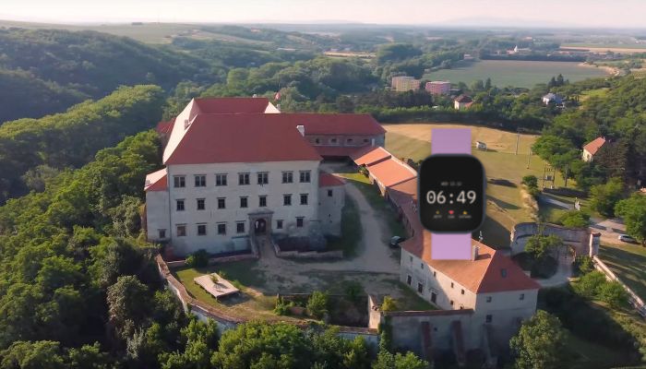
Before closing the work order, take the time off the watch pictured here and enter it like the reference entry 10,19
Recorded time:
6,49
